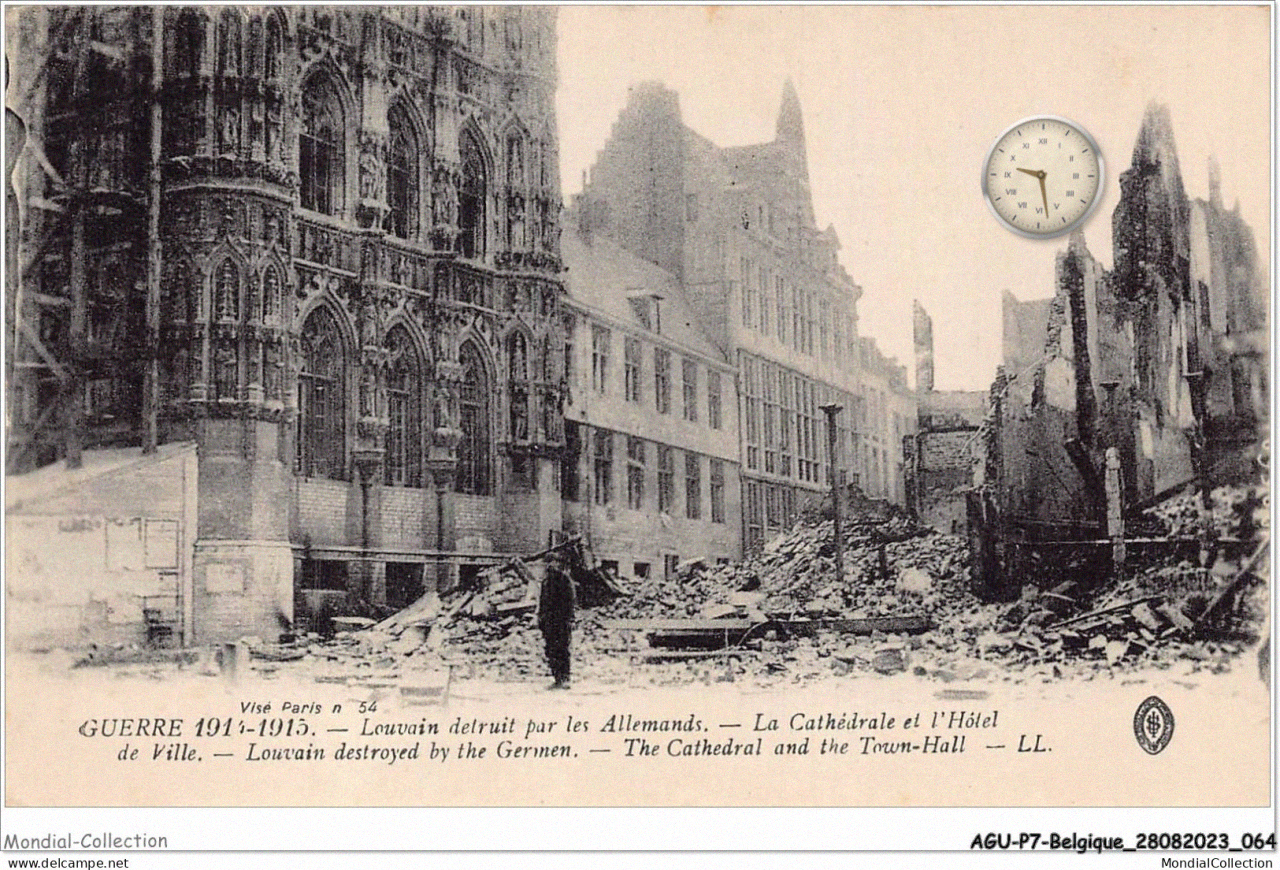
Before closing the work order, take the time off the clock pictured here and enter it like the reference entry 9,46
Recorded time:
9,28
